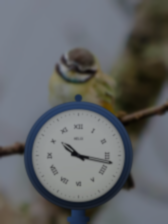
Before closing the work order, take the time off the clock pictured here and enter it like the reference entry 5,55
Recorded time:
10,17
